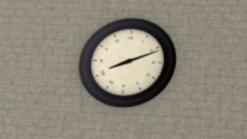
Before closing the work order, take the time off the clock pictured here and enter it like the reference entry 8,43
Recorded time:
8,11
